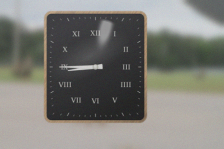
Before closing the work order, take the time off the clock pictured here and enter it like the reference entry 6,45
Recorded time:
8,45
